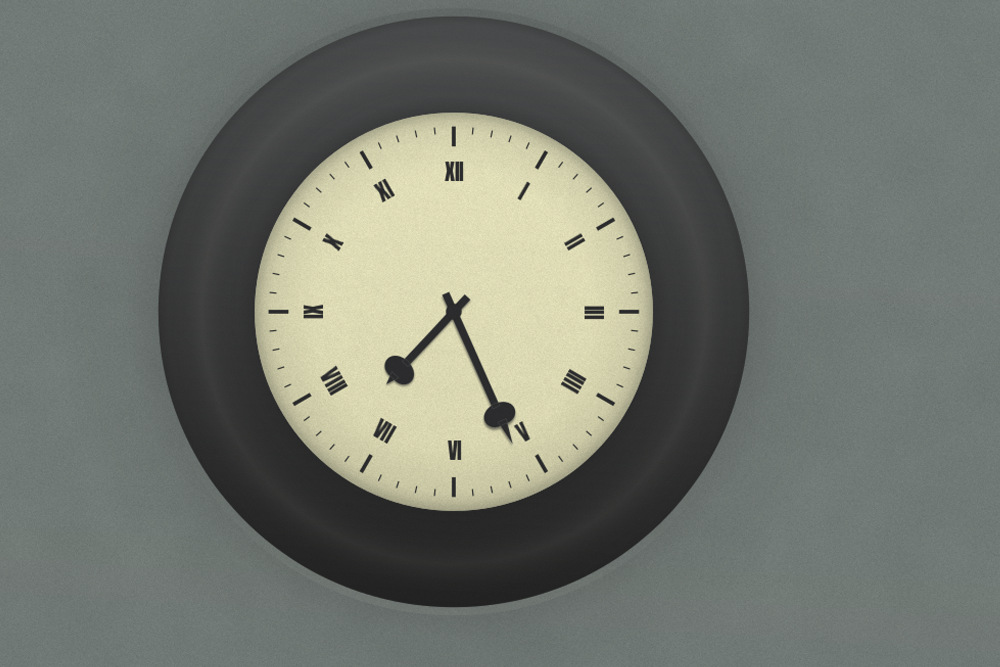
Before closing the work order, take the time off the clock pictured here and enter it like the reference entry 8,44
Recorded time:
7,26
